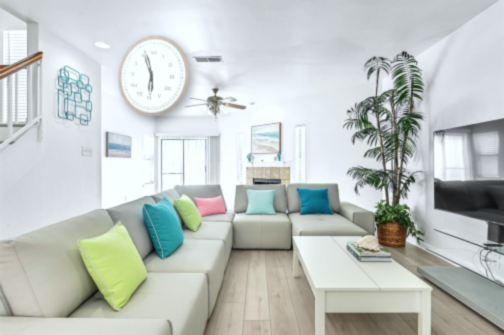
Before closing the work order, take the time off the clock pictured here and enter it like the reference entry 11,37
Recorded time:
5,56
